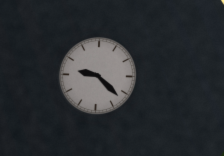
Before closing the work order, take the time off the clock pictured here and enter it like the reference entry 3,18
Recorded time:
9,22
